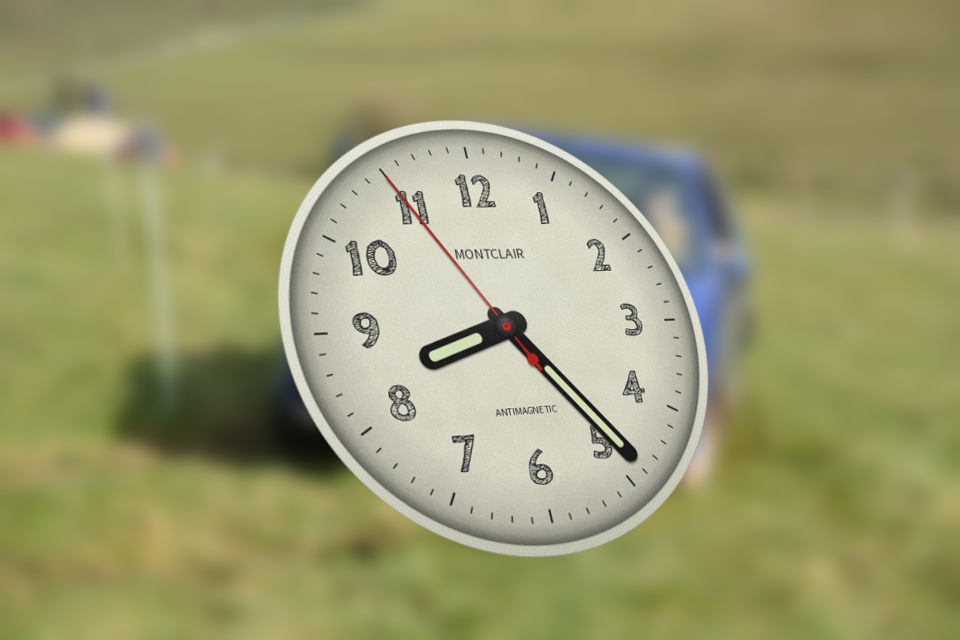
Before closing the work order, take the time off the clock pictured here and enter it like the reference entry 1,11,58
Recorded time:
8,23,55
